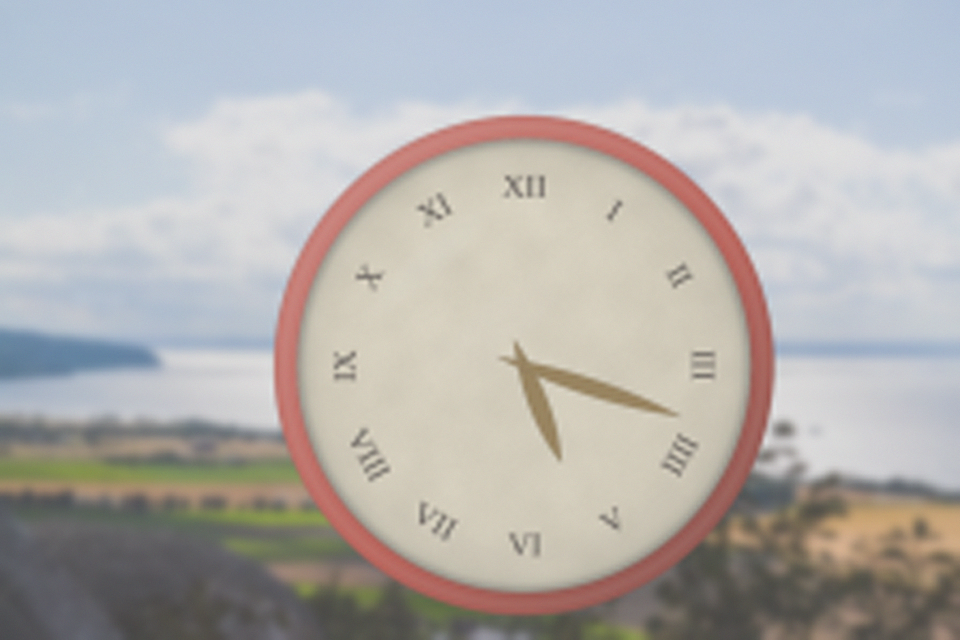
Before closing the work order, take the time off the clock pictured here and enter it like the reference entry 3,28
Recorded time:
5,18
